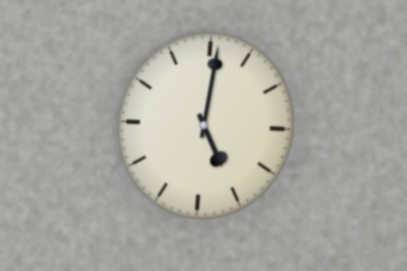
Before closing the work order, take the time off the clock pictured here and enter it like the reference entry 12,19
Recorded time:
5,01
